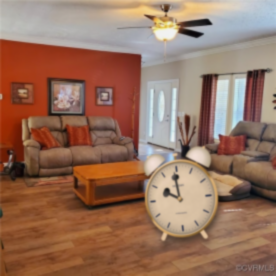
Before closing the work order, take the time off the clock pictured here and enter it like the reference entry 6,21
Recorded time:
9,59
